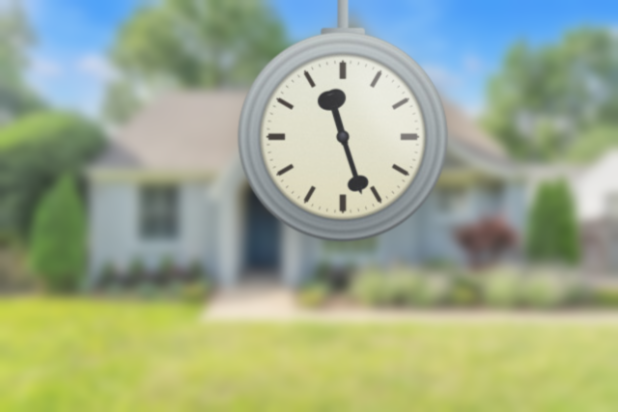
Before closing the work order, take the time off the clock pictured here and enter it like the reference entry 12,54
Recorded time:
11,27
